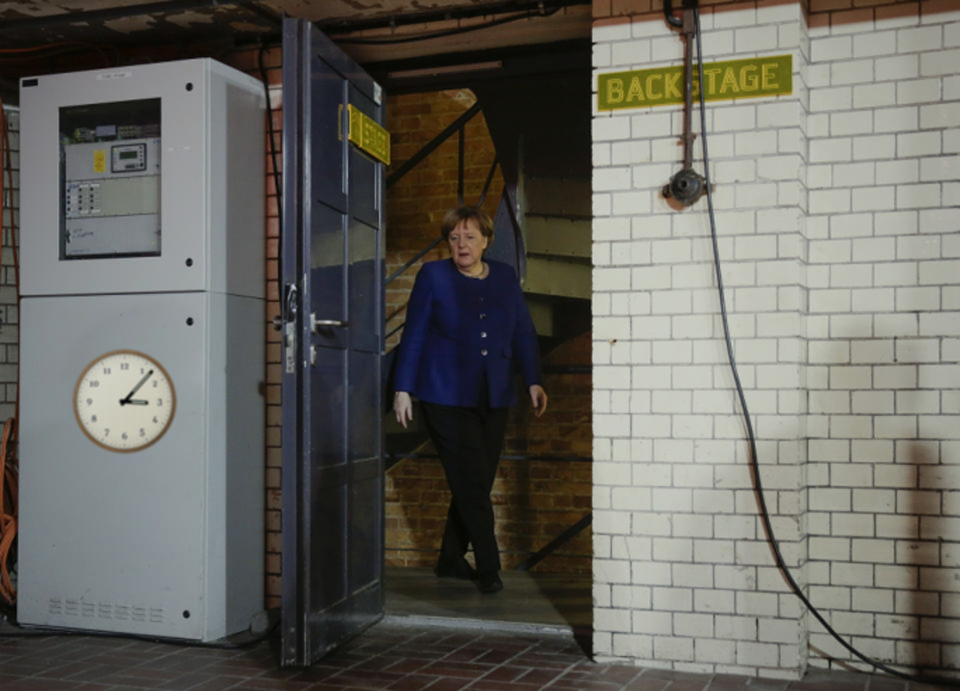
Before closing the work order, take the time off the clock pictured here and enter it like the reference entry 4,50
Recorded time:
3,07
